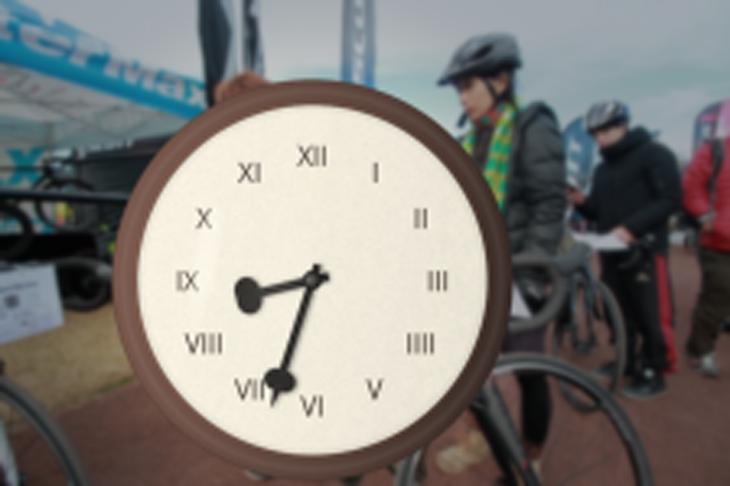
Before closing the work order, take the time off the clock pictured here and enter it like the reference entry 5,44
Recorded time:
8,33
